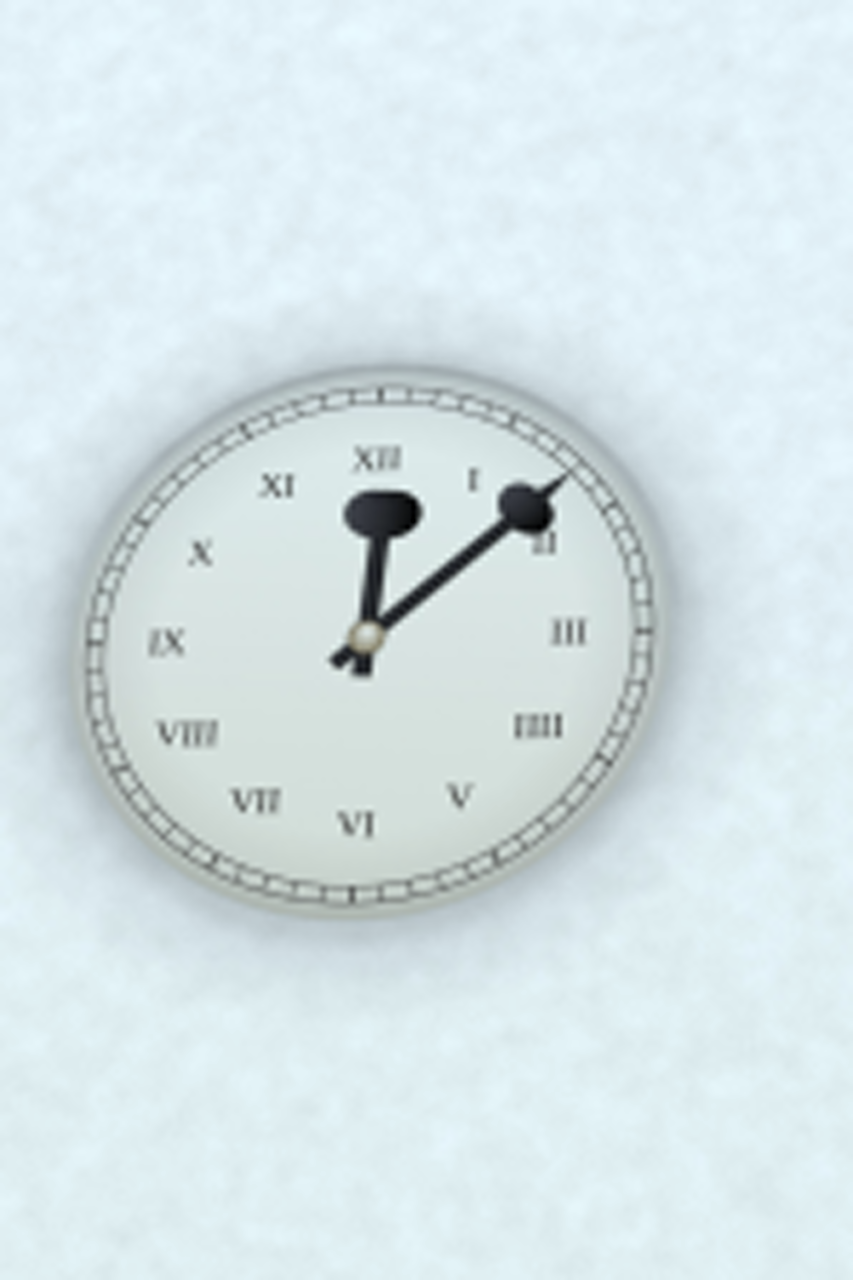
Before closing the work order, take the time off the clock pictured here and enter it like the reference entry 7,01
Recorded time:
12,08
